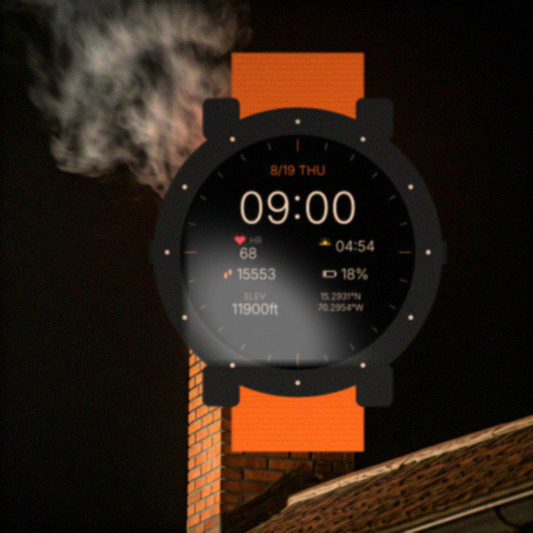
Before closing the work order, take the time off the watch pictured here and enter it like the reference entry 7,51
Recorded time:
9,00
